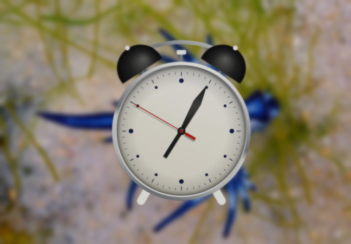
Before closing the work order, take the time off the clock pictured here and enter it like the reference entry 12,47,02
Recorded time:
7,04,50
